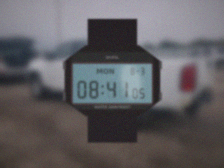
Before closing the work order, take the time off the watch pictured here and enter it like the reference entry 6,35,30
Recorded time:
8,41,05
